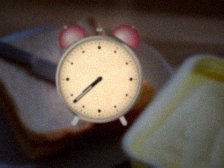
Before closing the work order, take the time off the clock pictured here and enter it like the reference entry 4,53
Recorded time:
7,38
